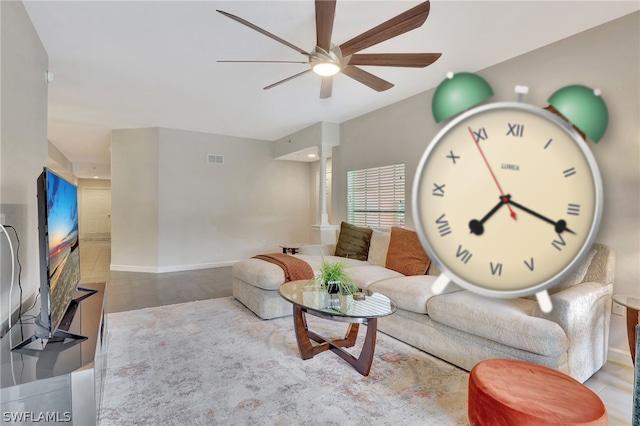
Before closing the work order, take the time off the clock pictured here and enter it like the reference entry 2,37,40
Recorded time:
7,17,54
